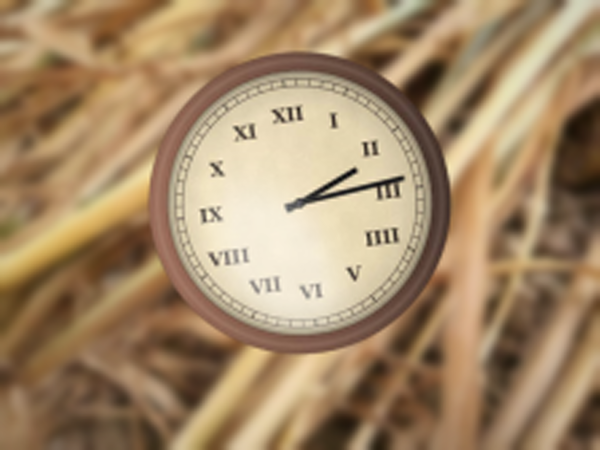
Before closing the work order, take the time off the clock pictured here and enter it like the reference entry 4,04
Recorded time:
2,14
